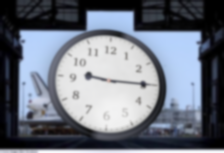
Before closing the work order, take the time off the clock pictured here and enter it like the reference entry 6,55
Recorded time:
9,15
